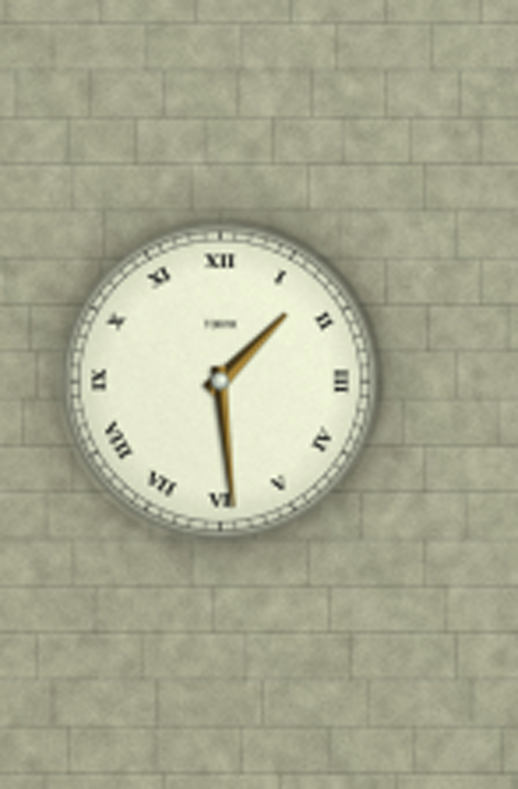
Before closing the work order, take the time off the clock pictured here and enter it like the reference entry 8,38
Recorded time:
1,29
